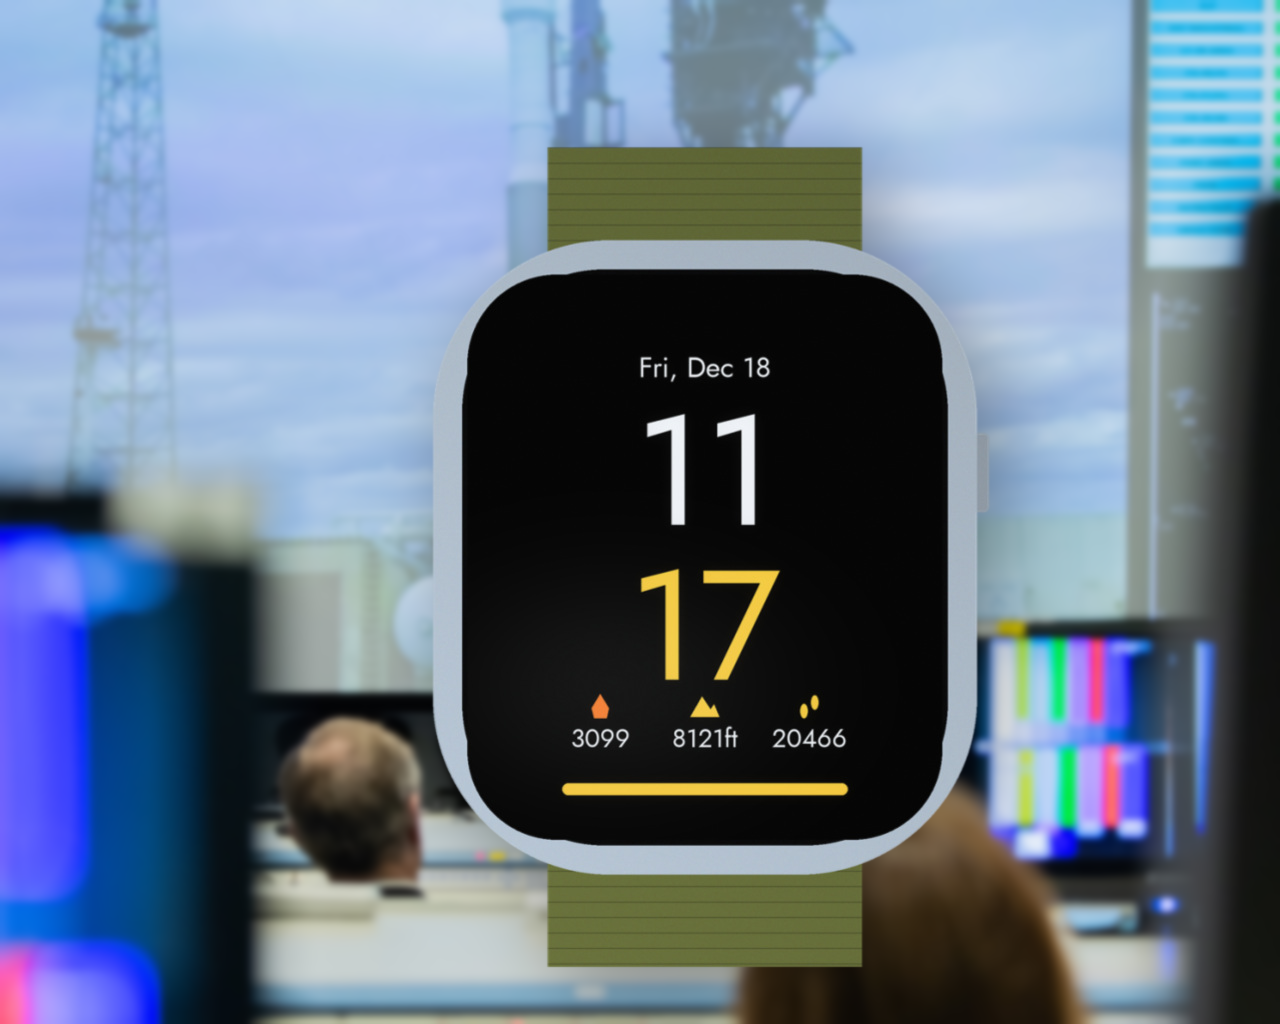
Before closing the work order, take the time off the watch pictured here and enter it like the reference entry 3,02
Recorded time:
11,17
